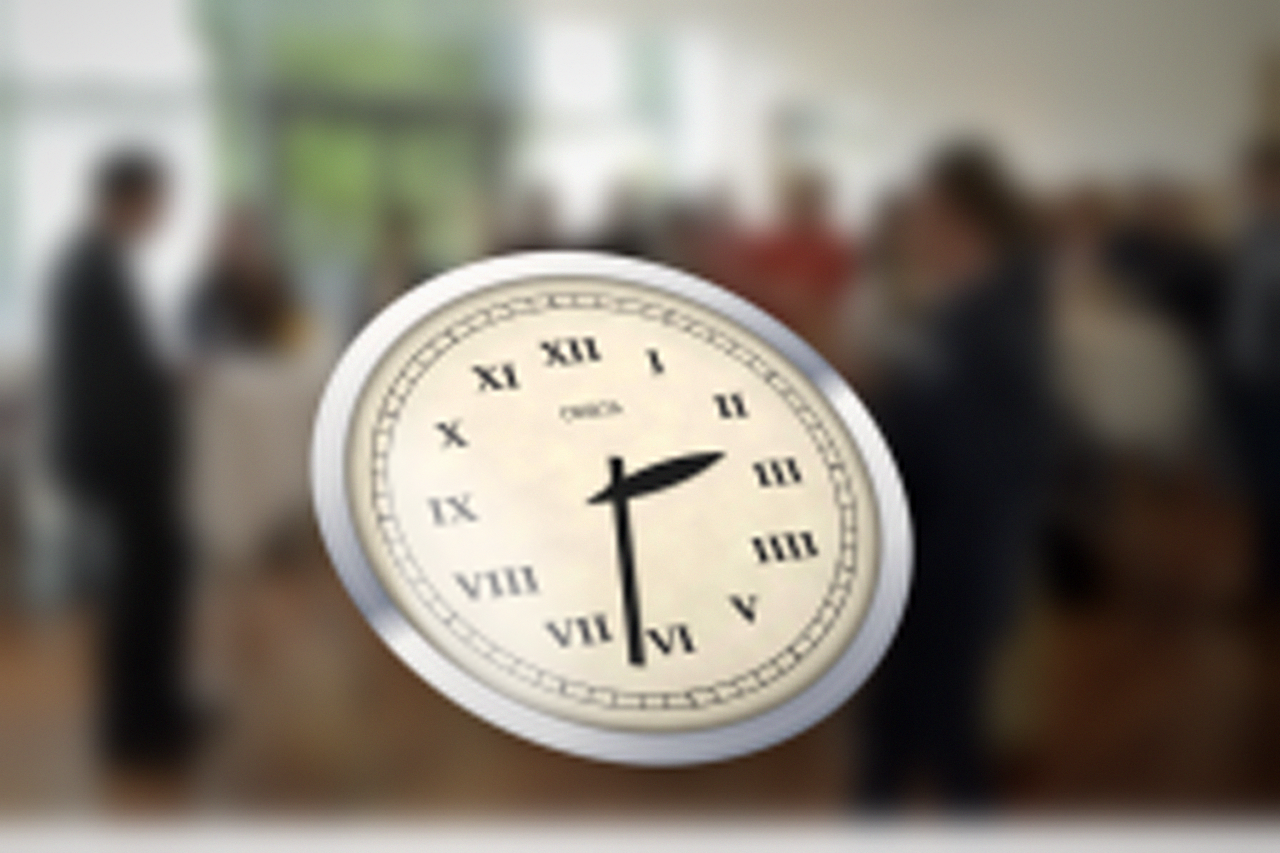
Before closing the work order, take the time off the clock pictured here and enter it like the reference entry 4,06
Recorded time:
2,32
